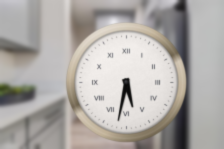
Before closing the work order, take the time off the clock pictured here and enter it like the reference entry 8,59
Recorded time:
5,32
